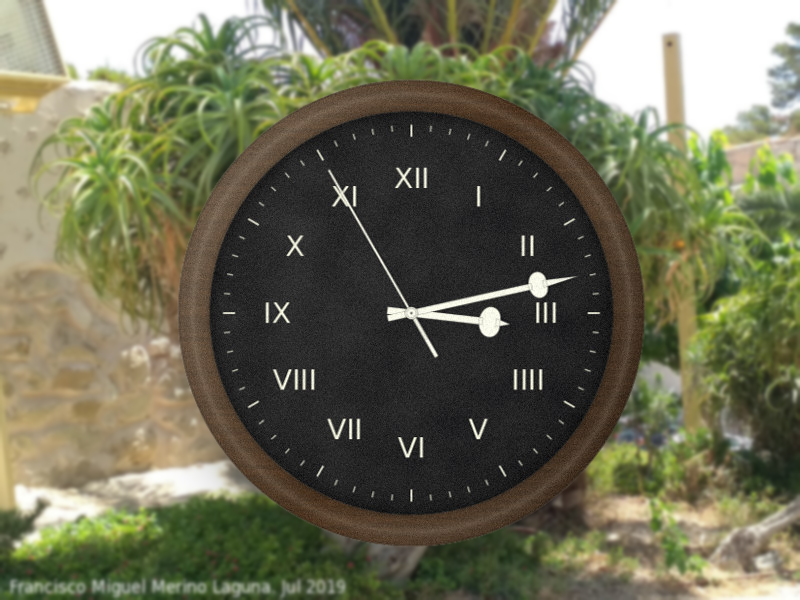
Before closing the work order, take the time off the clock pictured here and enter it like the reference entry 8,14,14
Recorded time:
3,12,55
